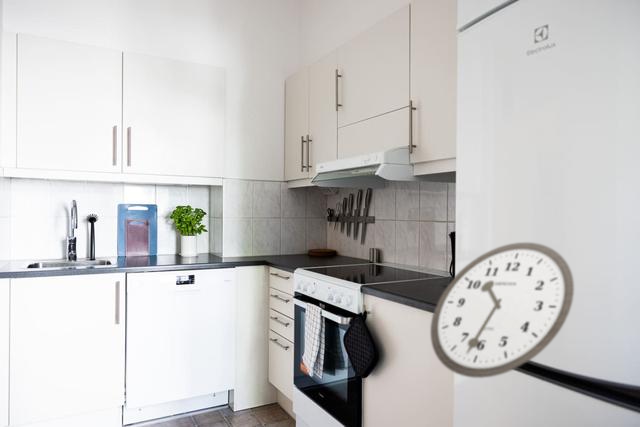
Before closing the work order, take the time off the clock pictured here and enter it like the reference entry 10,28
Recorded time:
10,32
